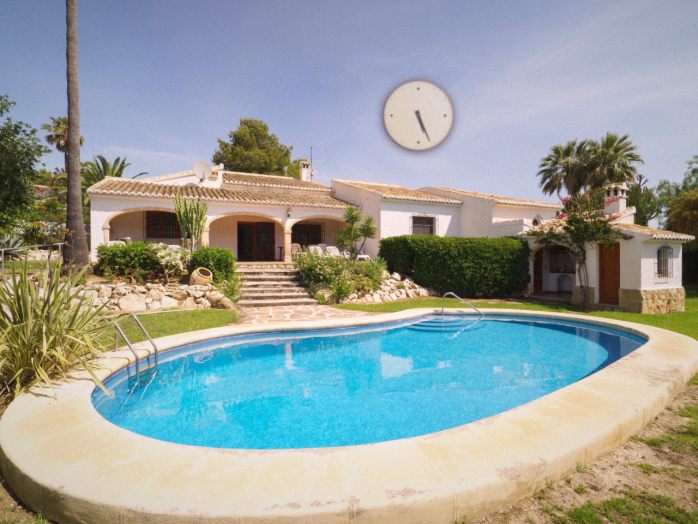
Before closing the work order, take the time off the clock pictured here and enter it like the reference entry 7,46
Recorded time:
5,26
